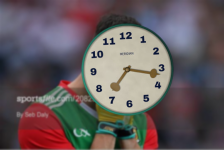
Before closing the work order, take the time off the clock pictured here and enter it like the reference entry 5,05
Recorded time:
7,17
